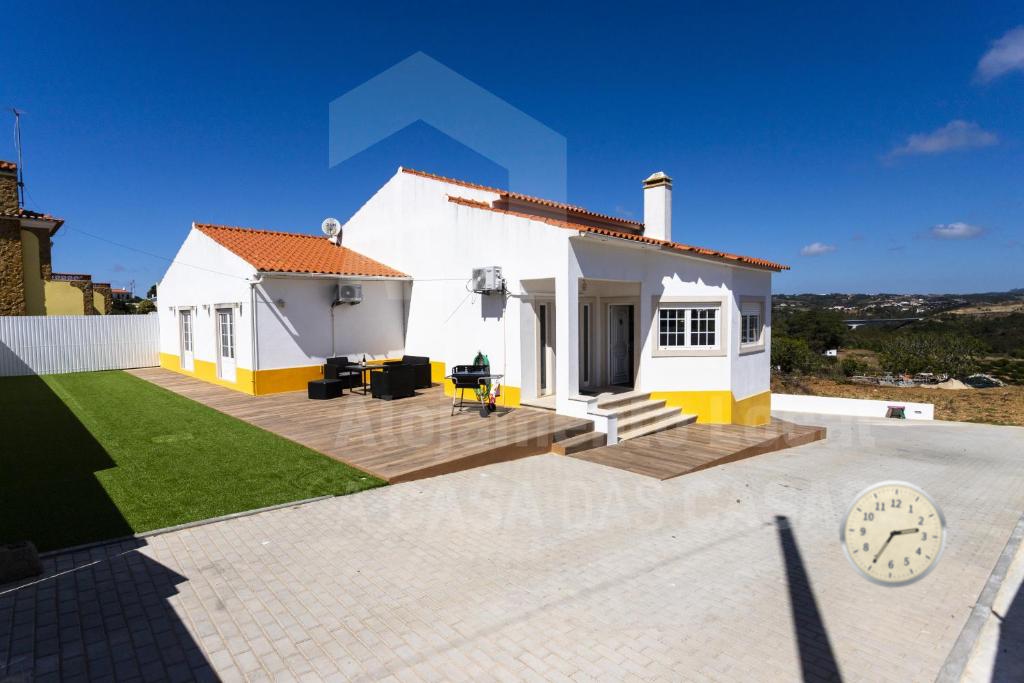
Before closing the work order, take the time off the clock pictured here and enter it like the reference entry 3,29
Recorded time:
2,35
